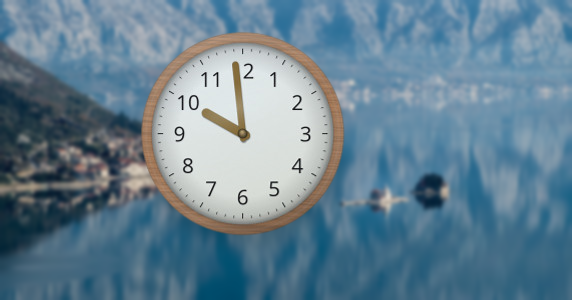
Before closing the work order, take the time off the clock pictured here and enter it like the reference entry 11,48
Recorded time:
9,59
